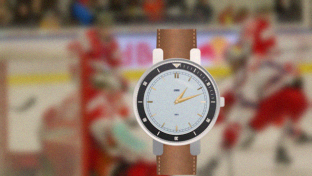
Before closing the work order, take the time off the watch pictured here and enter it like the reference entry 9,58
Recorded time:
1,12
